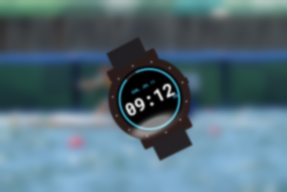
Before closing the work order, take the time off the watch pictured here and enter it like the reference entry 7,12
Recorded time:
9,12
